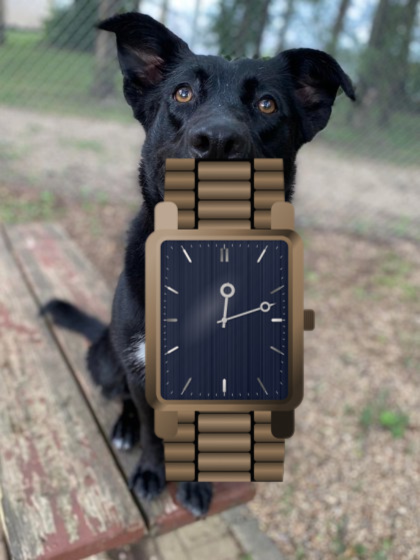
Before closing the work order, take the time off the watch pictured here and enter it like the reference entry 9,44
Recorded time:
12,12
